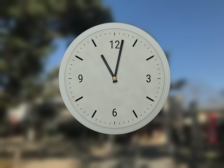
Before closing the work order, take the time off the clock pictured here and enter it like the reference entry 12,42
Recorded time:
11,02
